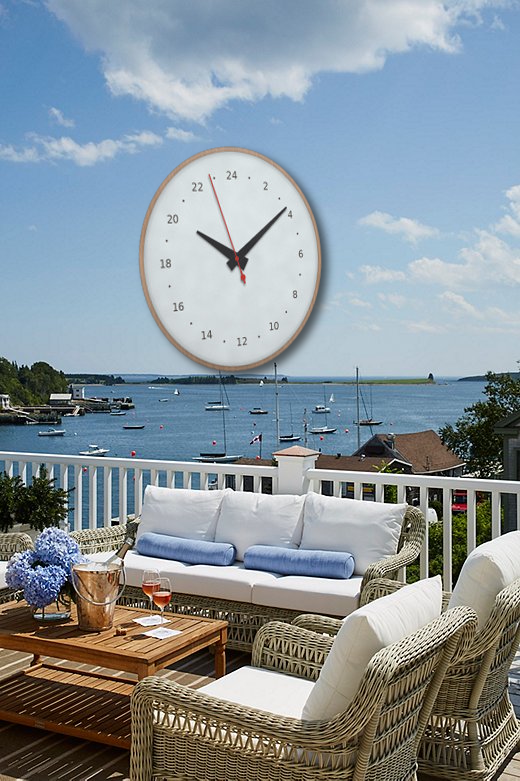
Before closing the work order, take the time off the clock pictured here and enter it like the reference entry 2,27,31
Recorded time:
20,08,57
